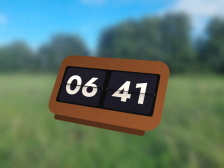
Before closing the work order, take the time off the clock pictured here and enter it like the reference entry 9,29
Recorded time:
6,41
